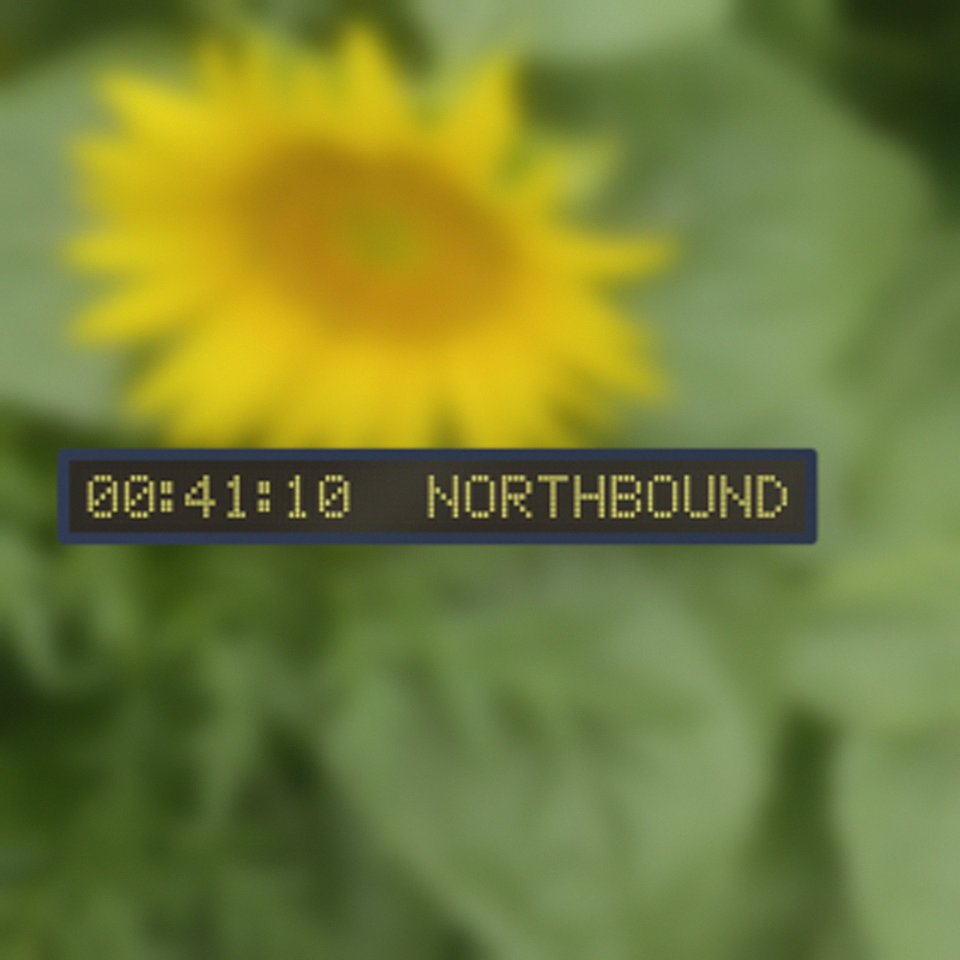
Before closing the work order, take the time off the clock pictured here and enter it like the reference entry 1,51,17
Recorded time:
0,41,10
